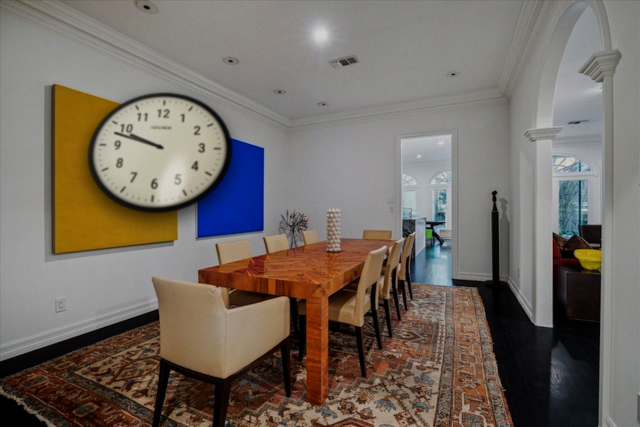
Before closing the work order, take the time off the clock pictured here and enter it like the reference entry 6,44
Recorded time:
9,48
